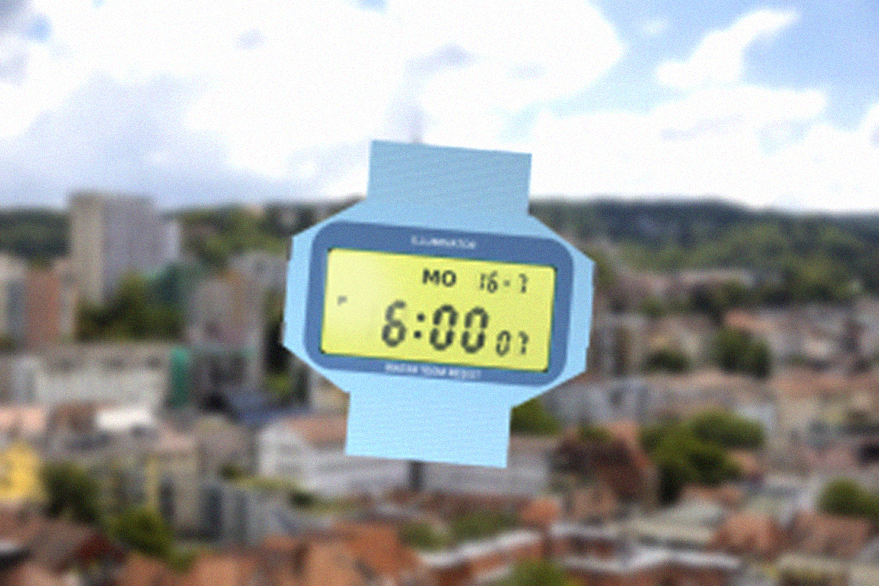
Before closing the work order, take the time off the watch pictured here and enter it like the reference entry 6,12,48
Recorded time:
6,00,07
